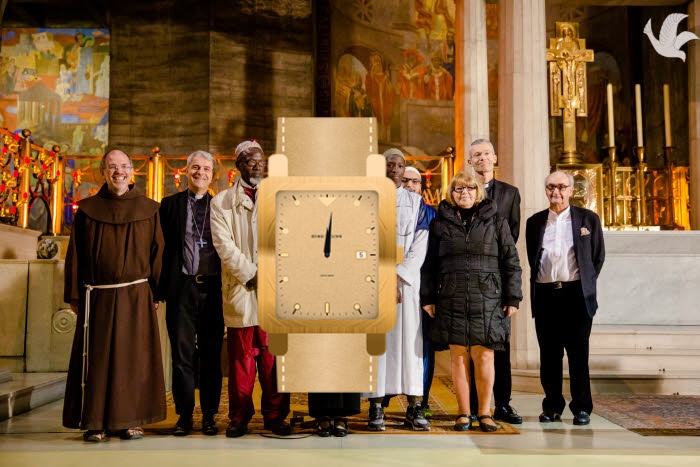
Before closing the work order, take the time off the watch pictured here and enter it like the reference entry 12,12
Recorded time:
12,01
